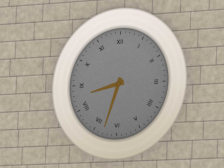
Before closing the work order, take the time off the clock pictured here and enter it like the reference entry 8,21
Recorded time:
8,33
